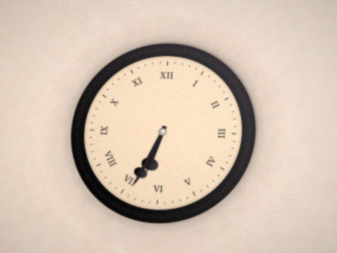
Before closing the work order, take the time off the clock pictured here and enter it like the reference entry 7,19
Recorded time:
6,34
